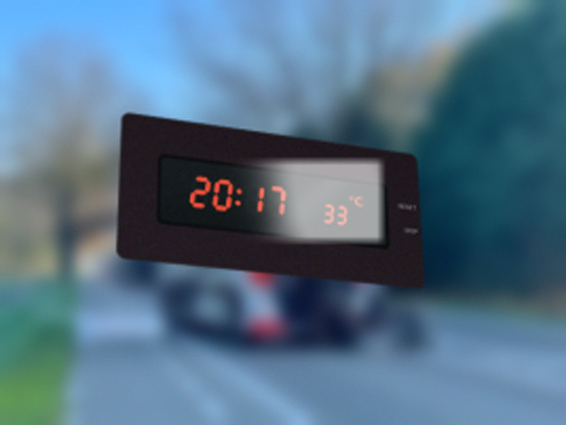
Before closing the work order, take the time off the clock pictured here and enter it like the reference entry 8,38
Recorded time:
20,17
